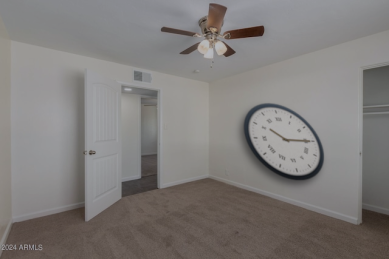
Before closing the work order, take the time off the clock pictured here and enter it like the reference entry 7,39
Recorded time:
10,15
